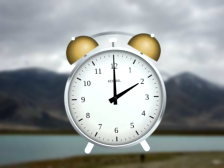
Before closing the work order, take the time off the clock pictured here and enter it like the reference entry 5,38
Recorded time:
2,00
